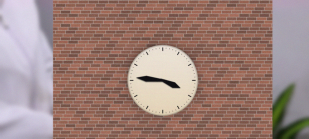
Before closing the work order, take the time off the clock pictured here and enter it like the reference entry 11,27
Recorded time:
3,46
